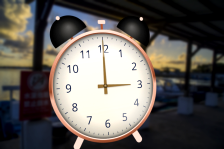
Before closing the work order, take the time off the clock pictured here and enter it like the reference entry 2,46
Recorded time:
3,00
